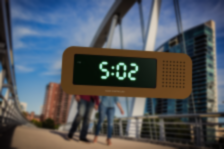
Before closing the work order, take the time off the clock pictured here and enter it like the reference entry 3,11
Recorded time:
5,02
